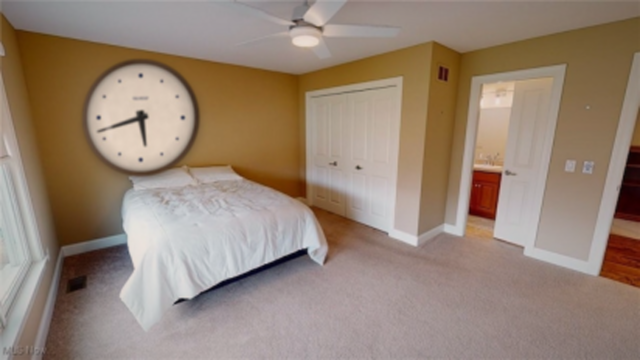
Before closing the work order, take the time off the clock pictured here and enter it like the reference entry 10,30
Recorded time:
5,42
